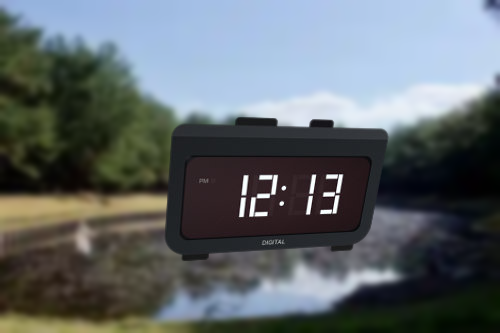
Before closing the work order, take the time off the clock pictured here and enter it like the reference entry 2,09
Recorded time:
12,13
